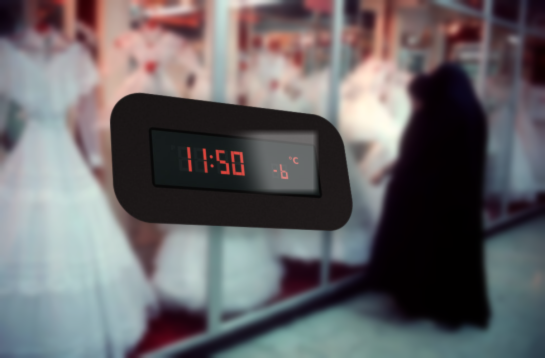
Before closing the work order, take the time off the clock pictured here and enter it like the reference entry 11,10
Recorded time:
11,50
